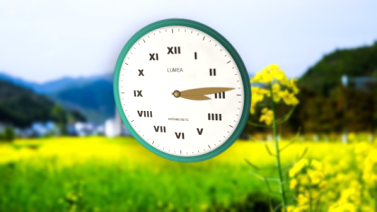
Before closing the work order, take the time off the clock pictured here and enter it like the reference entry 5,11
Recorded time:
3,14
